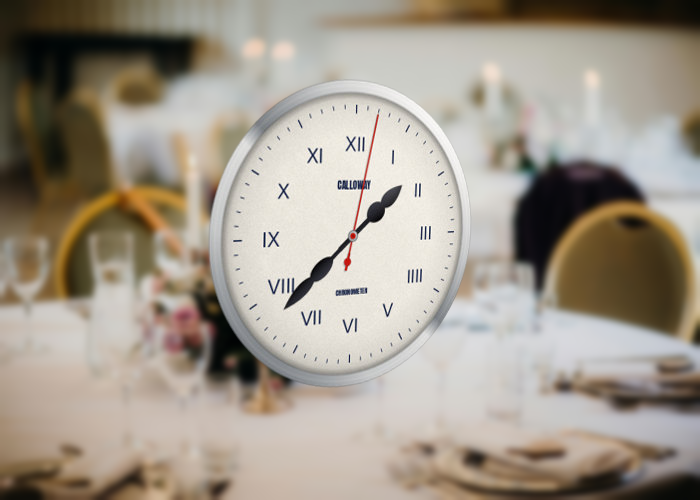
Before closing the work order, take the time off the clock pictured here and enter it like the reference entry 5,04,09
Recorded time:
1,38,02
